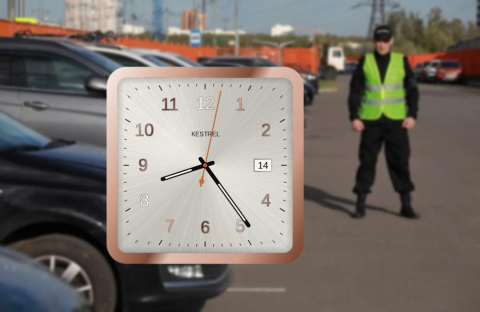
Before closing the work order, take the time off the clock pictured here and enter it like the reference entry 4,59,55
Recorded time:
8,24,02
